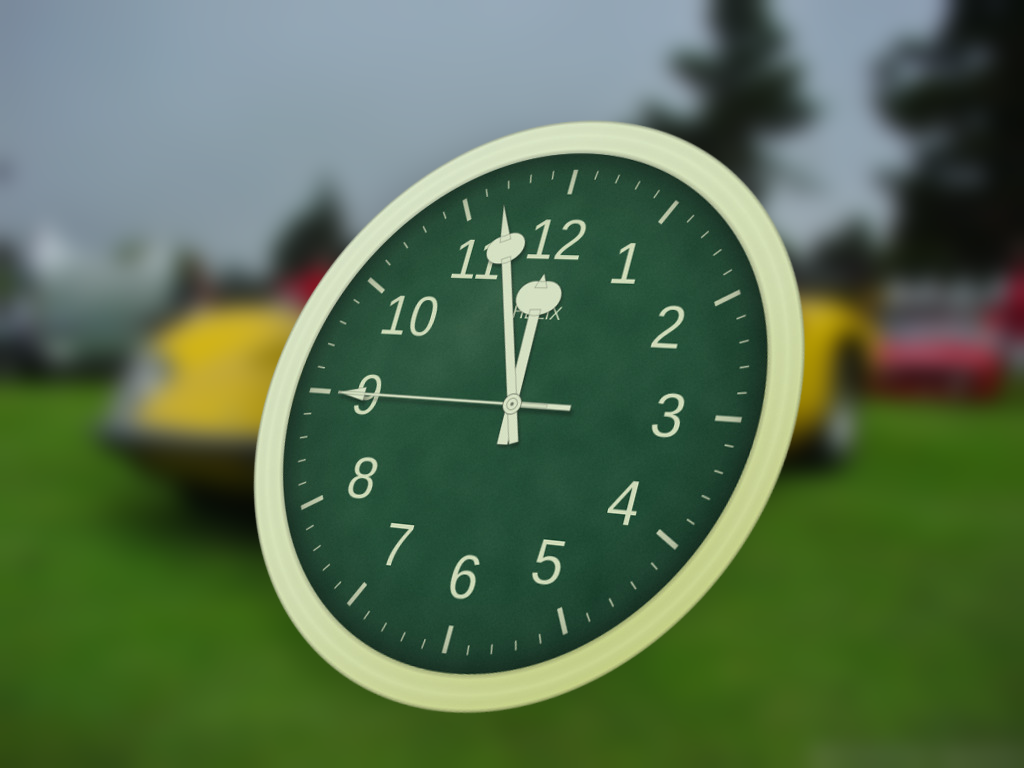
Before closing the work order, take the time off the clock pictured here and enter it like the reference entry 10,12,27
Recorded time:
11,56,45
